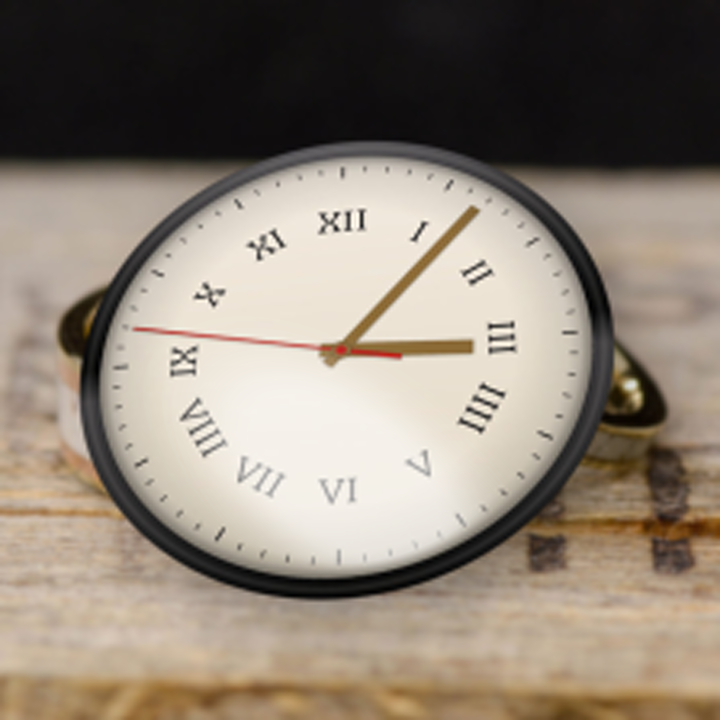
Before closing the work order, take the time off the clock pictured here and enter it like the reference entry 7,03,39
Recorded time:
3,06,47
